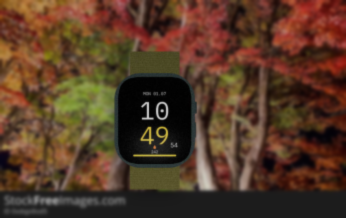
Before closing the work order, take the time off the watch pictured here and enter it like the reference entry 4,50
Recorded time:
10,49
